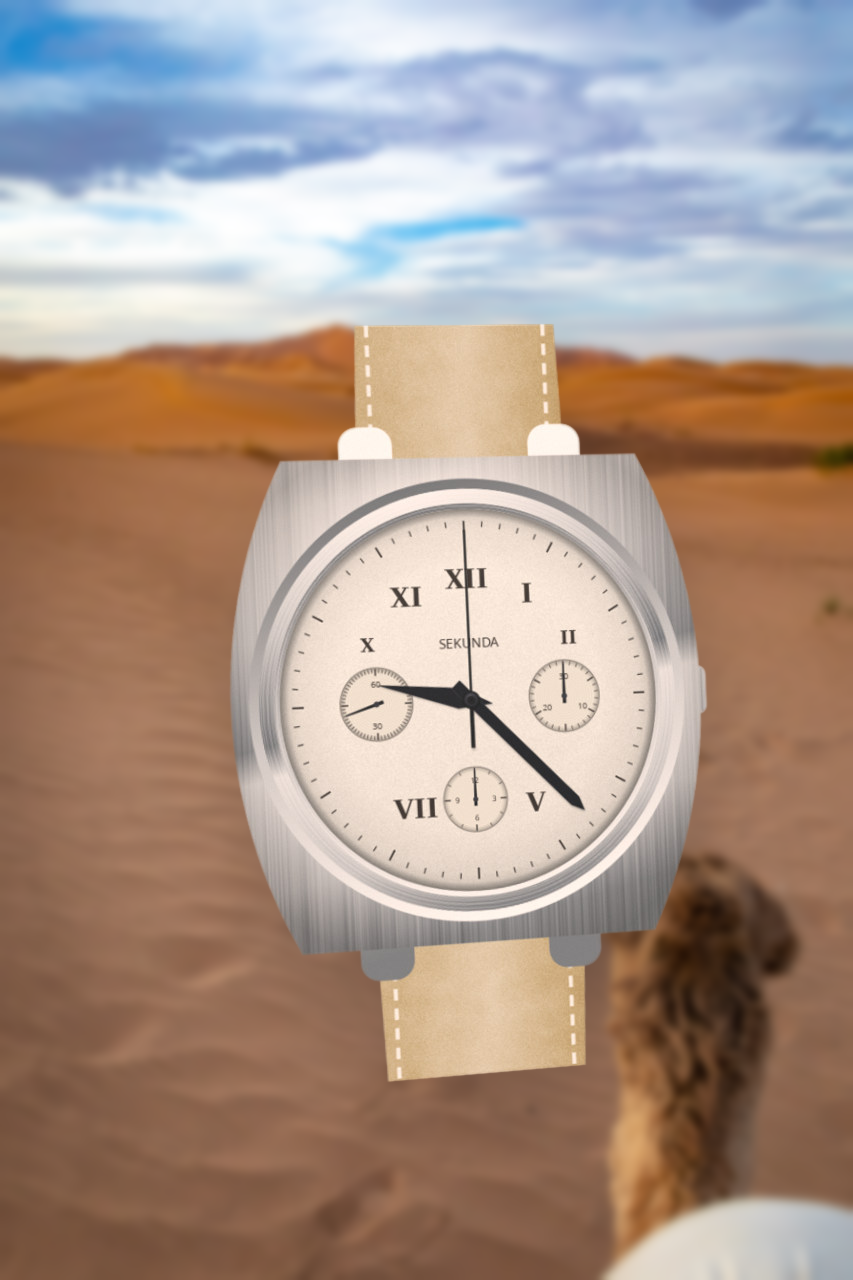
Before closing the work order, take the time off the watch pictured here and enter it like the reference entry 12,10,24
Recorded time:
9,22,42
